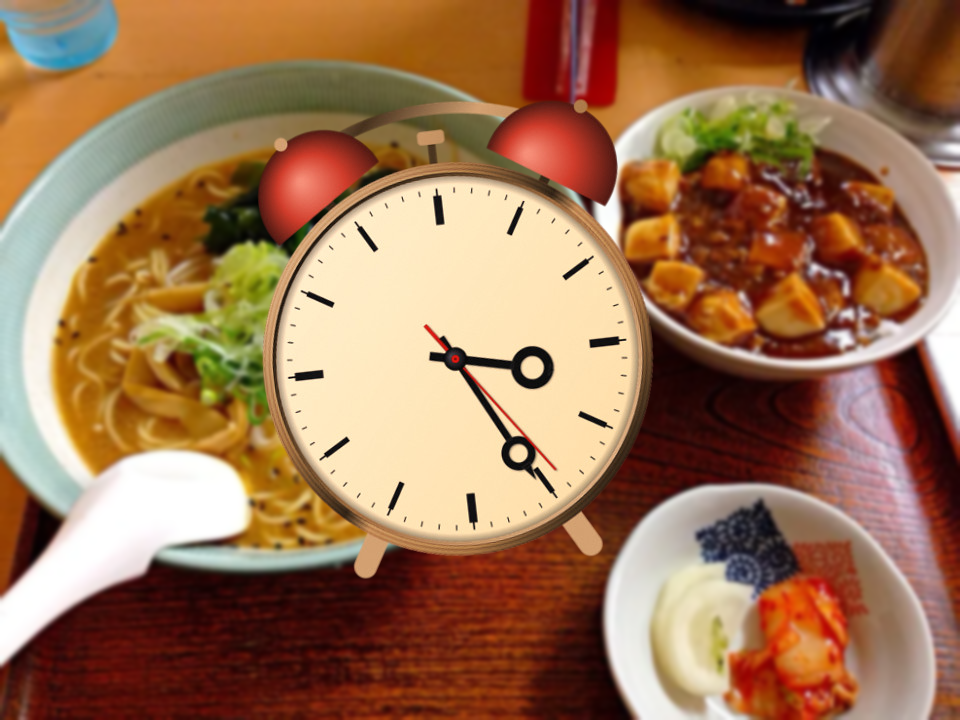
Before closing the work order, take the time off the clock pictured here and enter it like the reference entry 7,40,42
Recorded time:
3,25,24
